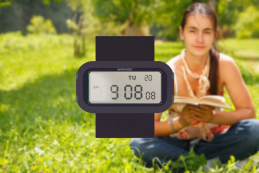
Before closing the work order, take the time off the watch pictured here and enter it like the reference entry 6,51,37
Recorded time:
9,08,08
